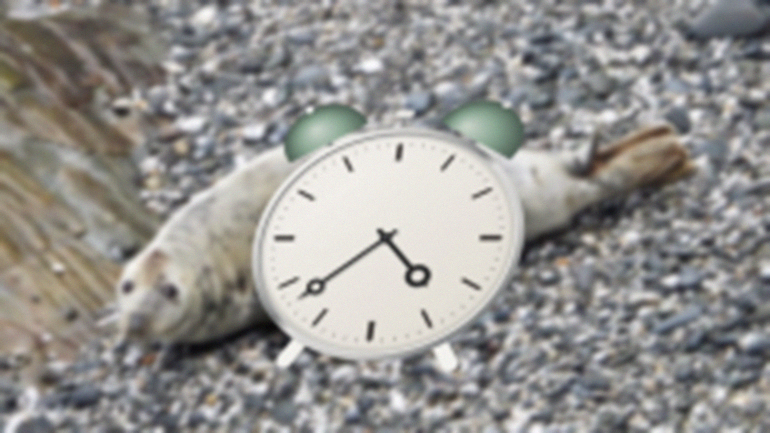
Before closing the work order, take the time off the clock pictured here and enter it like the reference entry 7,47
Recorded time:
4,38
